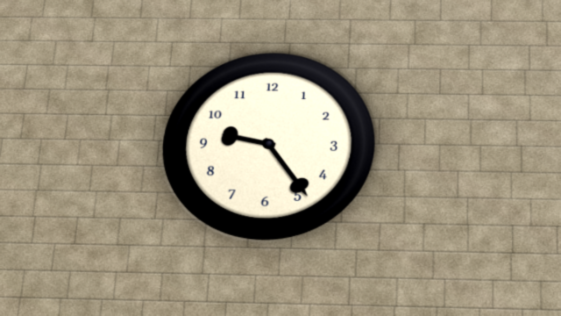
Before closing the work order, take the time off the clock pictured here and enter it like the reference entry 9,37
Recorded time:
9,24
